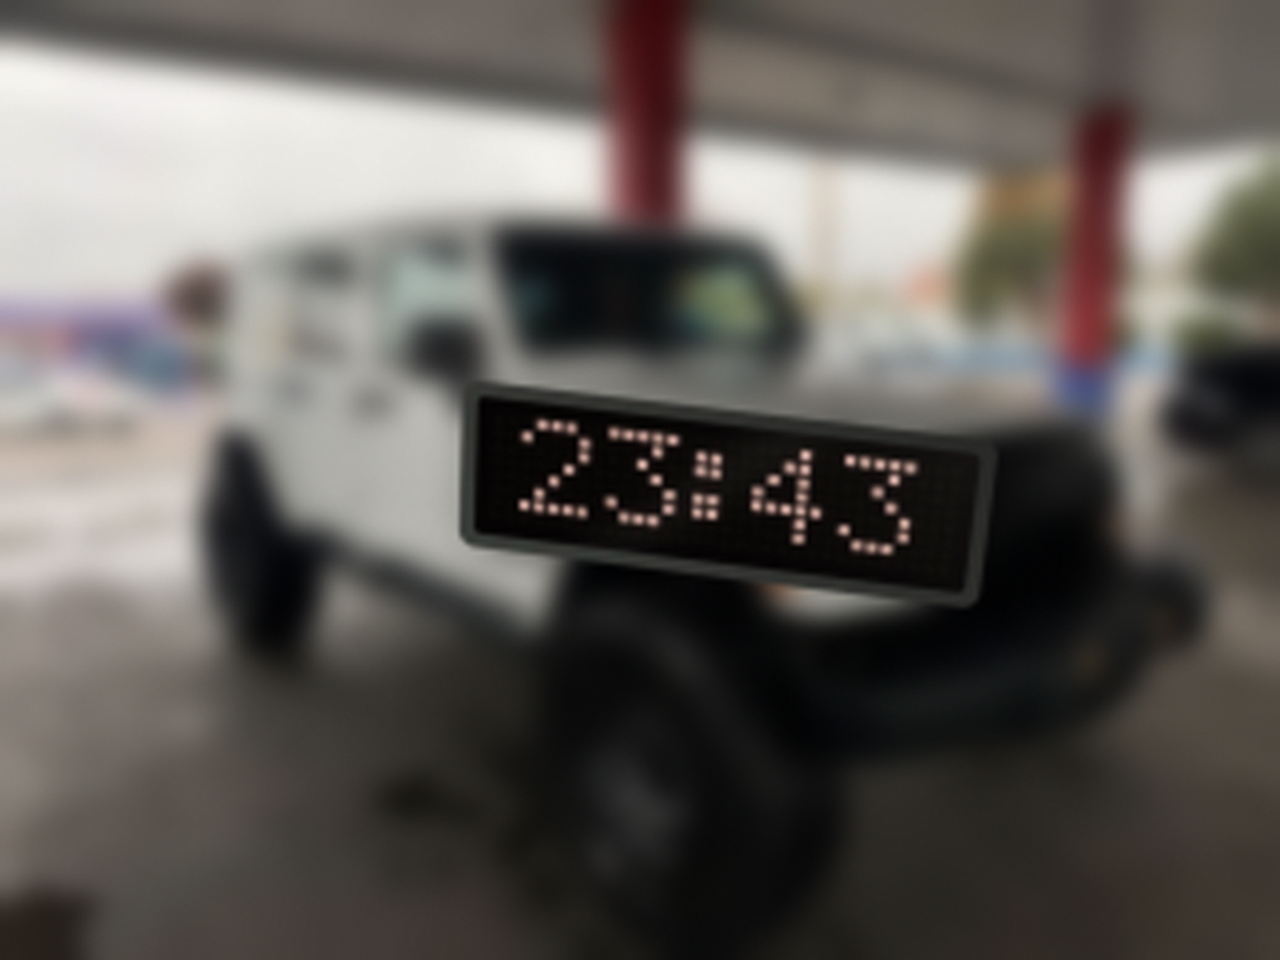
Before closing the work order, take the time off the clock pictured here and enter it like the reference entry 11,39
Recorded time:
23,43
